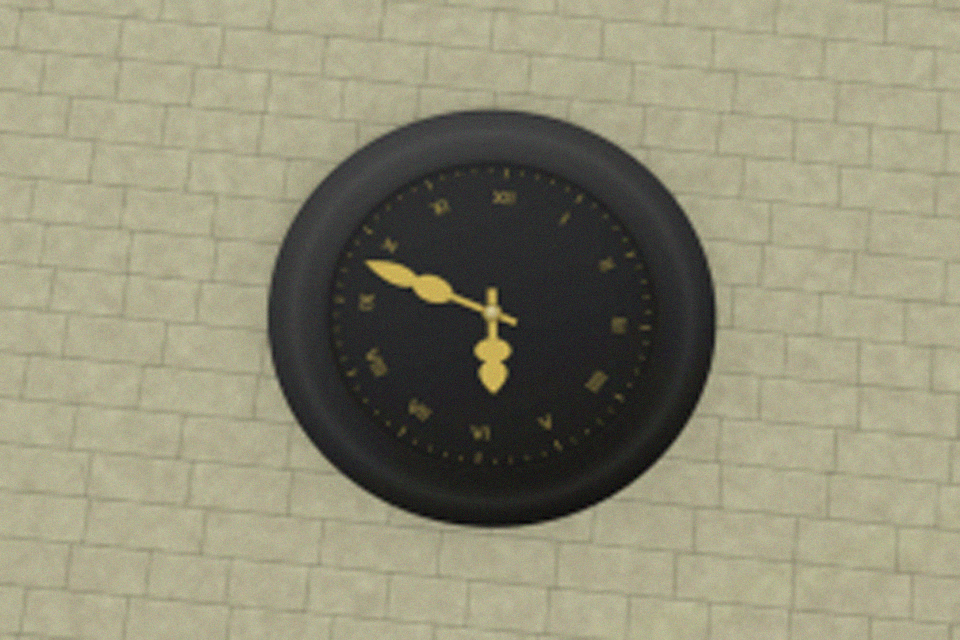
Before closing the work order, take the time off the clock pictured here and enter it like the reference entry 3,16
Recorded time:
5,48
